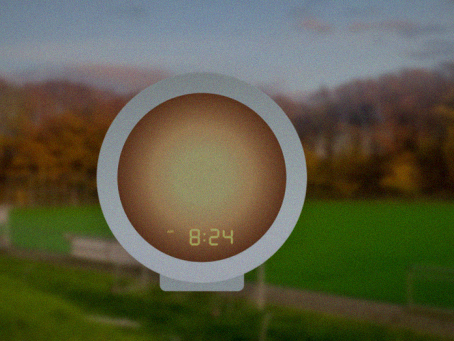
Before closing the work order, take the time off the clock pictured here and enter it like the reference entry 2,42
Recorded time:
8,24
